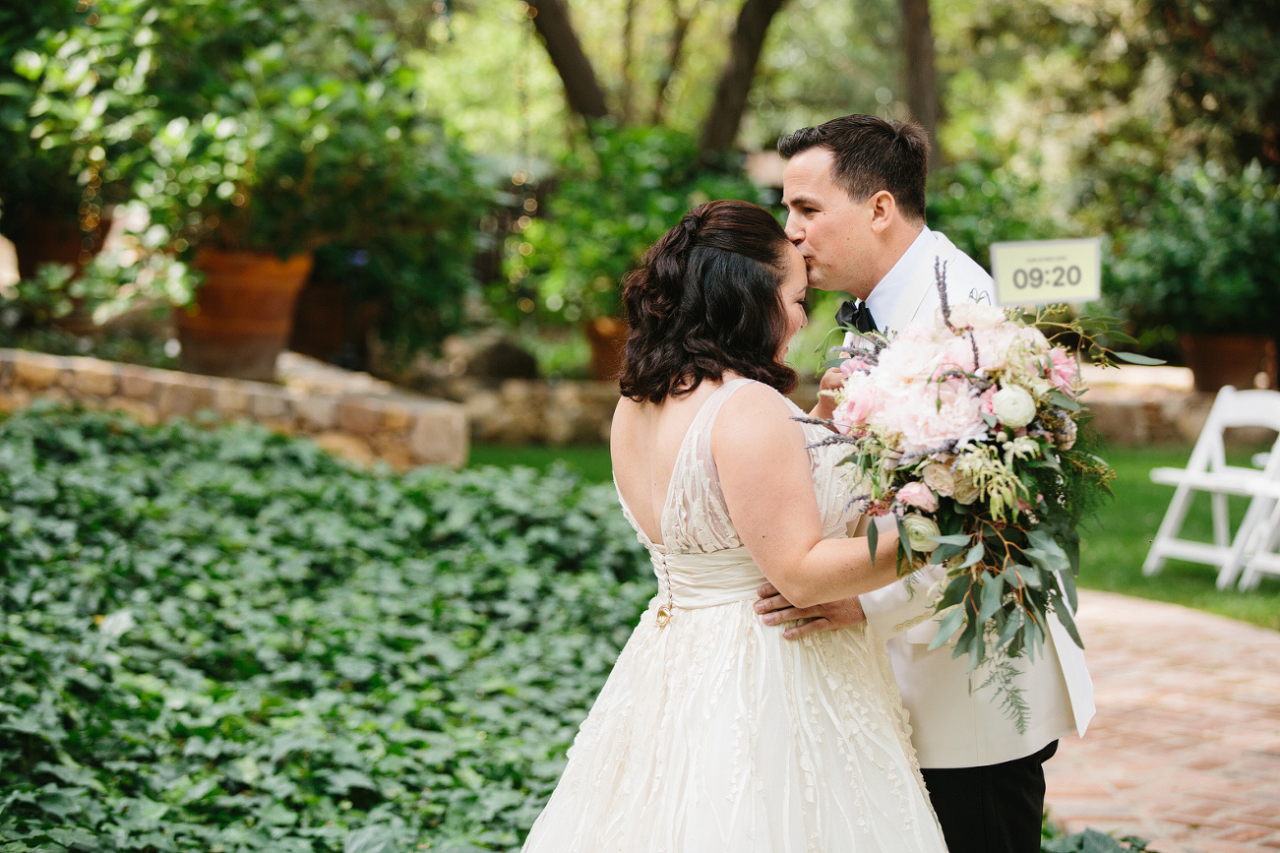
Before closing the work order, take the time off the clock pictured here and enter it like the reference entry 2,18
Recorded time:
9,20
